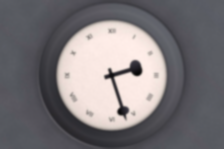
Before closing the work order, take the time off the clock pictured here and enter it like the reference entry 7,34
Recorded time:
2,27
